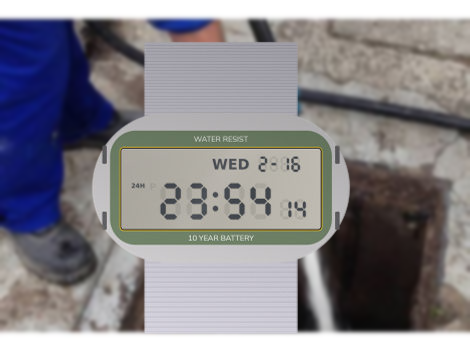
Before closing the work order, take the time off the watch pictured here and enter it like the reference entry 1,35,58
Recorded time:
23,54,14
